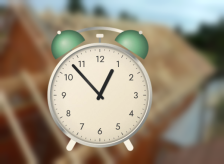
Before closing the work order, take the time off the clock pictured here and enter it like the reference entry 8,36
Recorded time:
12,53
